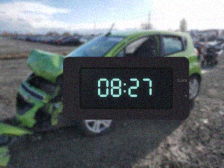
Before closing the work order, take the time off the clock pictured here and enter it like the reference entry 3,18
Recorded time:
8,27
